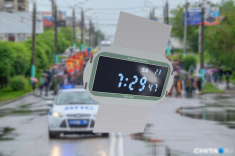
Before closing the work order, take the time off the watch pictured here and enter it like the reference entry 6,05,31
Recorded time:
7,29,47
